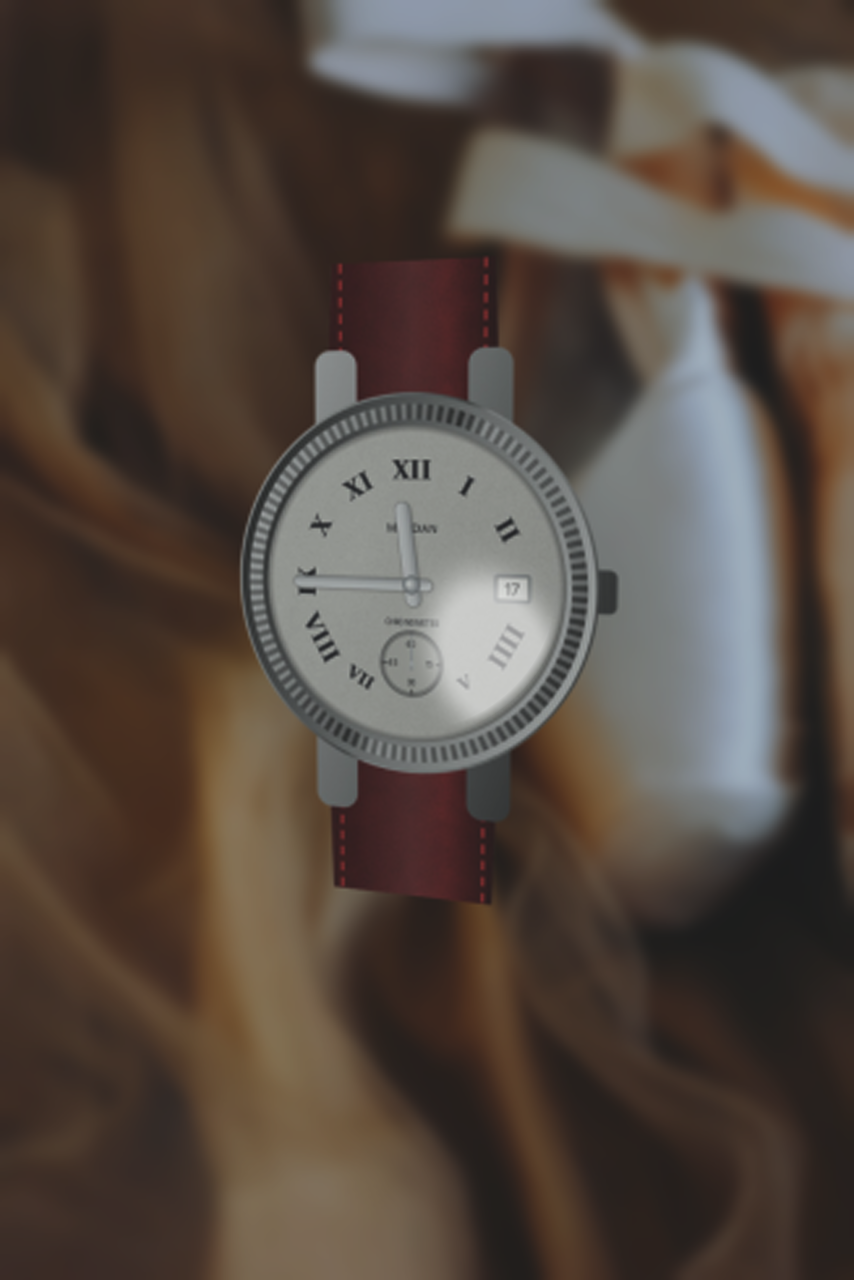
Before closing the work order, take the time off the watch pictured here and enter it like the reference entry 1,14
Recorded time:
11,45
